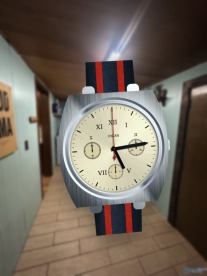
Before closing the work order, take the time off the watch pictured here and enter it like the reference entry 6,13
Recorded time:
5,14
